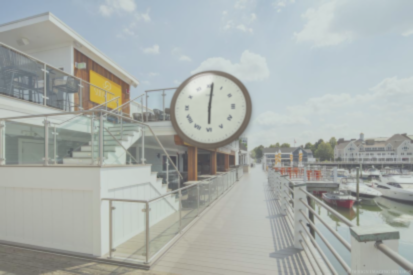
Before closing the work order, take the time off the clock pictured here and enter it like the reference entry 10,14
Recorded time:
6,01
